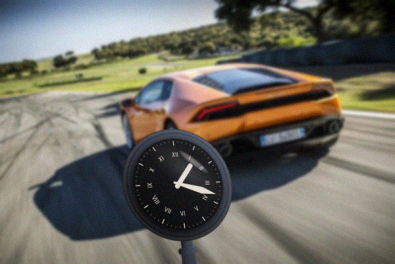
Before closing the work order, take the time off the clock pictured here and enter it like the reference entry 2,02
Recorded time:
1,18
